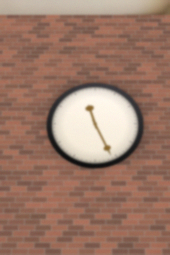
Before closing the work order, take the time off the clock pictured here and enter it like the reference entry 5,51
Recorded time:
11,26
